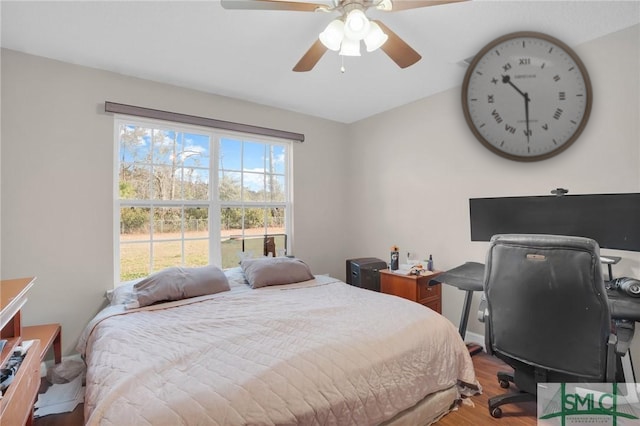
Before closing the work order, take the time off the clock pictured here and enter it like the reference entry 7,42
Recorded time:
10,30
